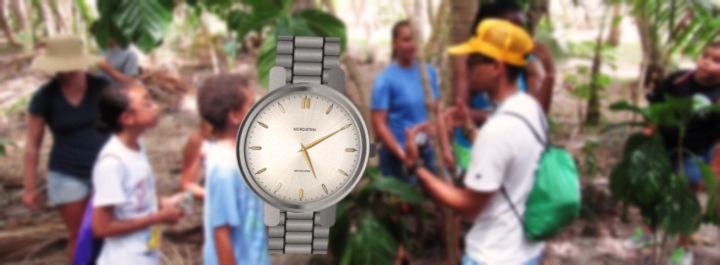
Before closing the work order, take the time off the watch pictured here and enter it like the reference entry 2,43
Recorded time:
5,10
